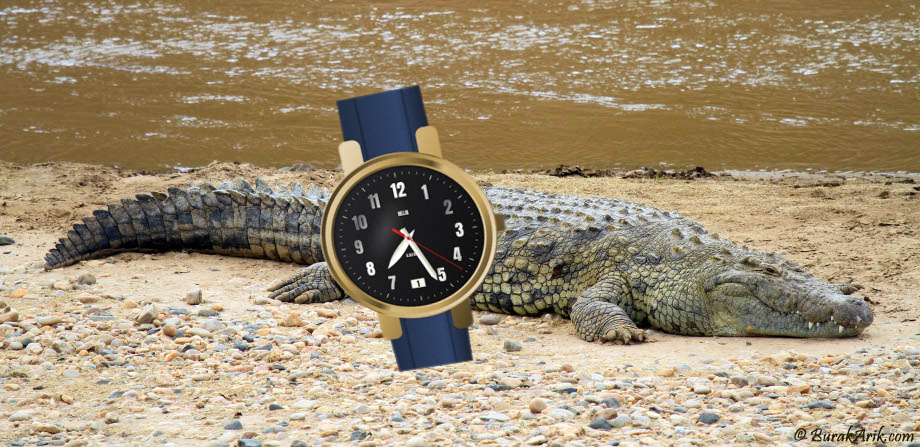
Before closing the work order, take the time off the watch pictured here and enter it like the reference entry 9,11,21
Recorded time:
7,26,22
